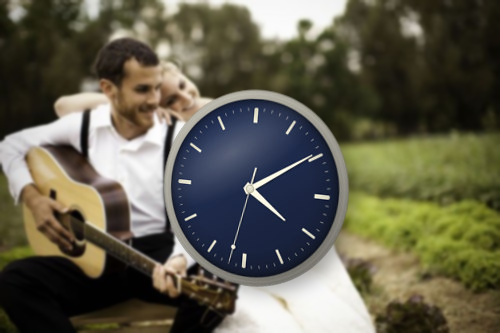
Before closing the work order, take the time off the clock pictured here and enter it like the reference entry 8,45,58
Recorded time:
4,09,32
